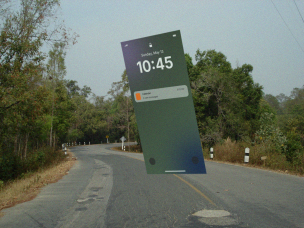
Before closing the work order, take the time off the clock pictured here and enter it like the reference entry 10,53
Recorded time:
10,45
